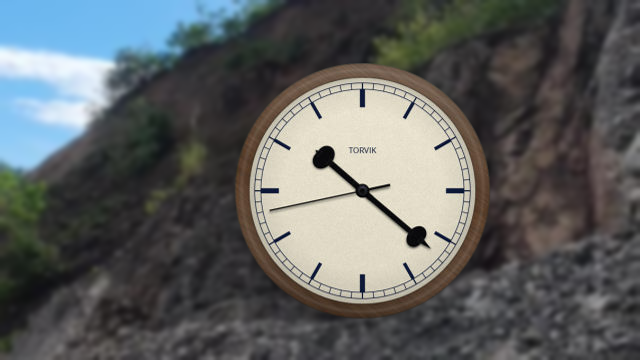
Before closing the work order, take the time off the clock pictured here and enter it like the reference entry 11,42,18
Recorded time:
10,21,43
